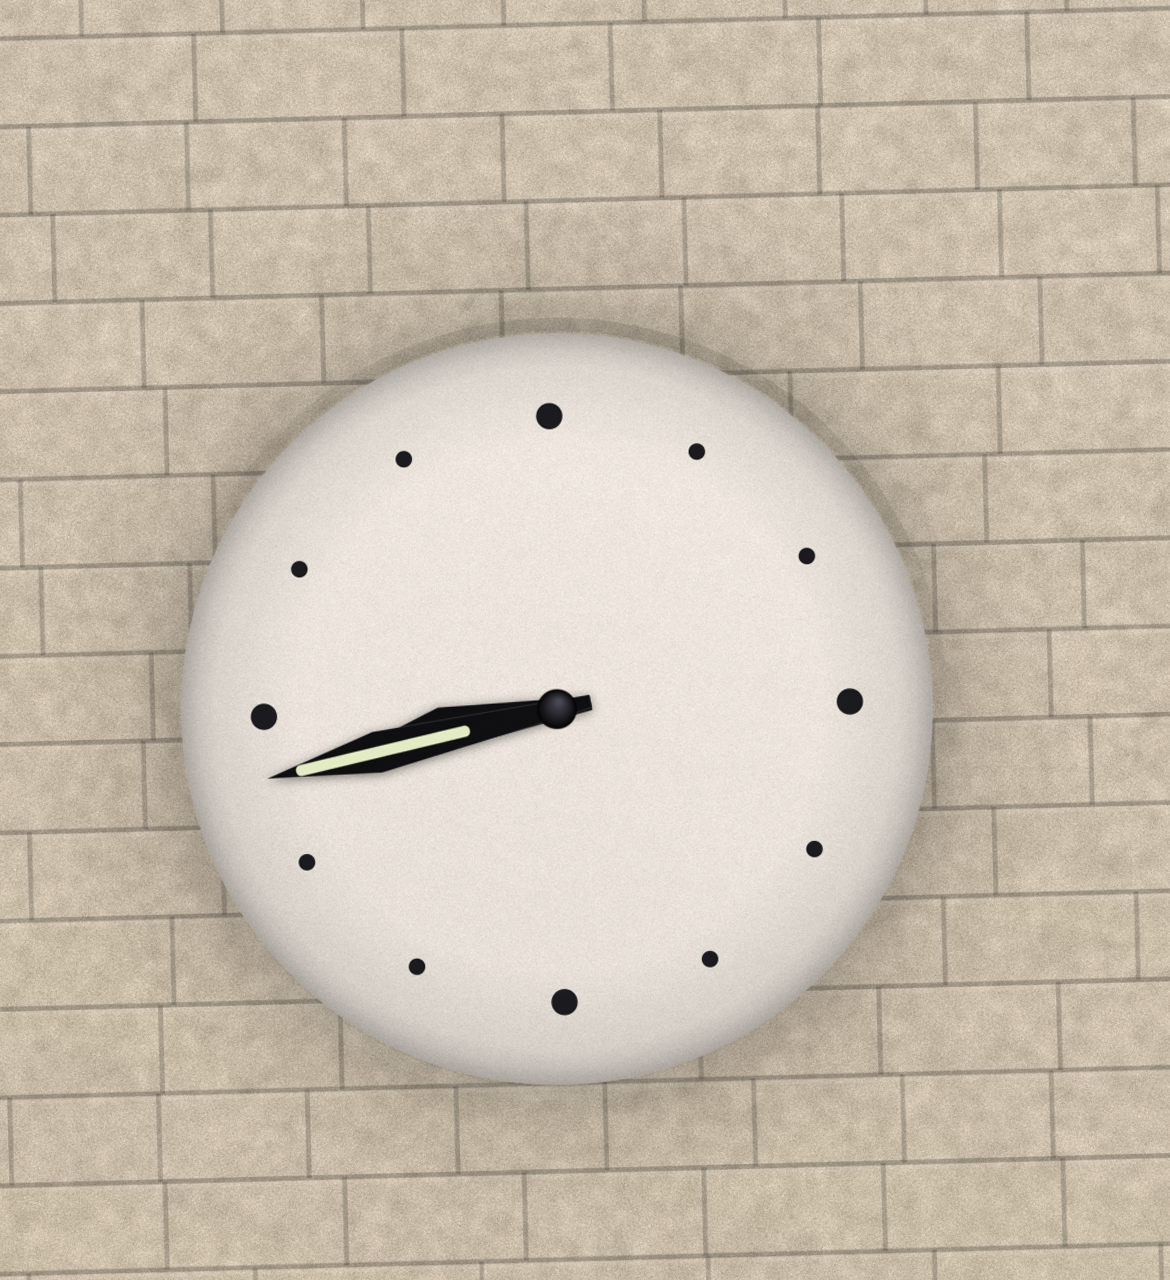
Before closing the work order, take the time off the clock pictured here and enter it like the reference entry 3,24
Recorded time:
8,43
